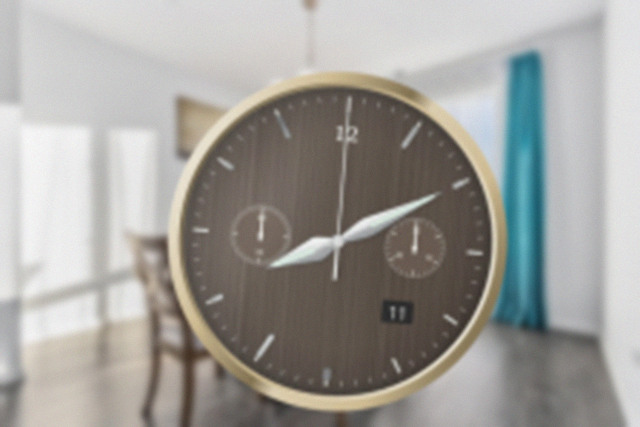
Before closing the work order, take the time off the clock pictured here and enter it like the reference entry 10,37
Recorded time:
8,10
